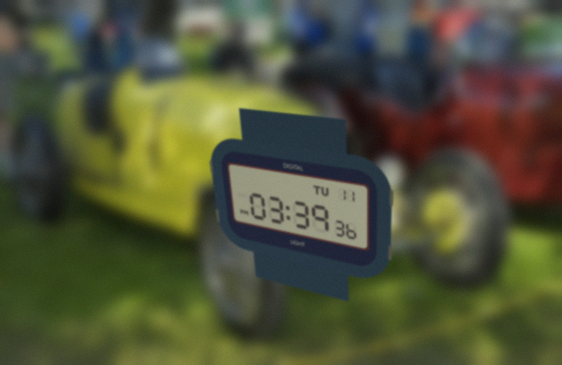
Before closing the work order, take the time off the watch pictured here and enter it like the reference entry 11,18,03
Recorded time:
3,39,36
